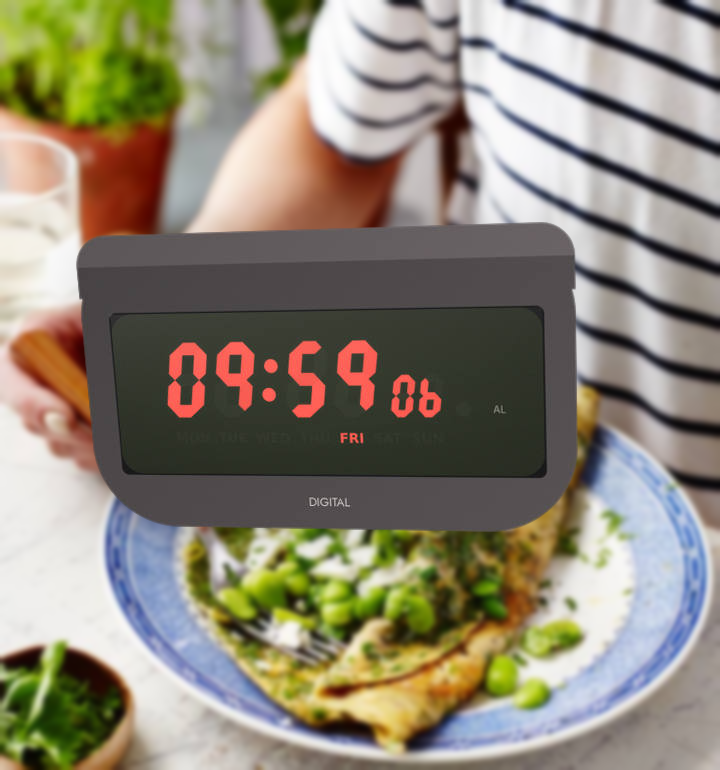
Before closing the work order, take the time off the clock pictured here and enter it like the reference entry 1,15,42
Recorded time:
9,59,06
